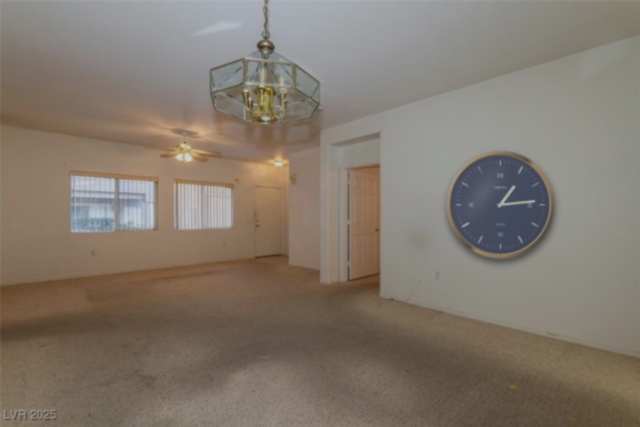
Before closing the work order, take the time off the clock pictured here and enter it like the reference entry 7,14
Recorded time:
1,14
